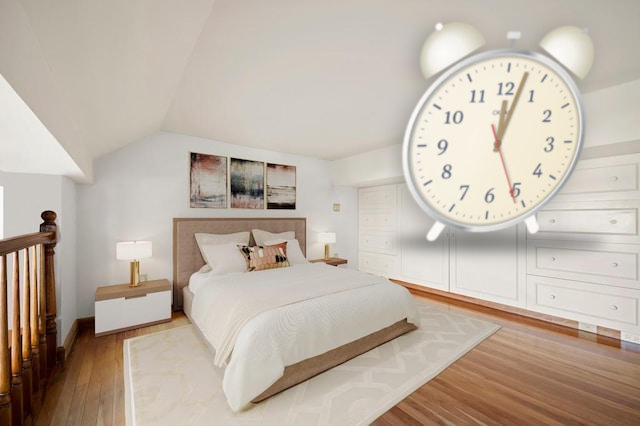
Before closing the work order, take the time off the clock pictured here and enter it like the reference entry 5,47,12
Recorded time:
12,02,26
